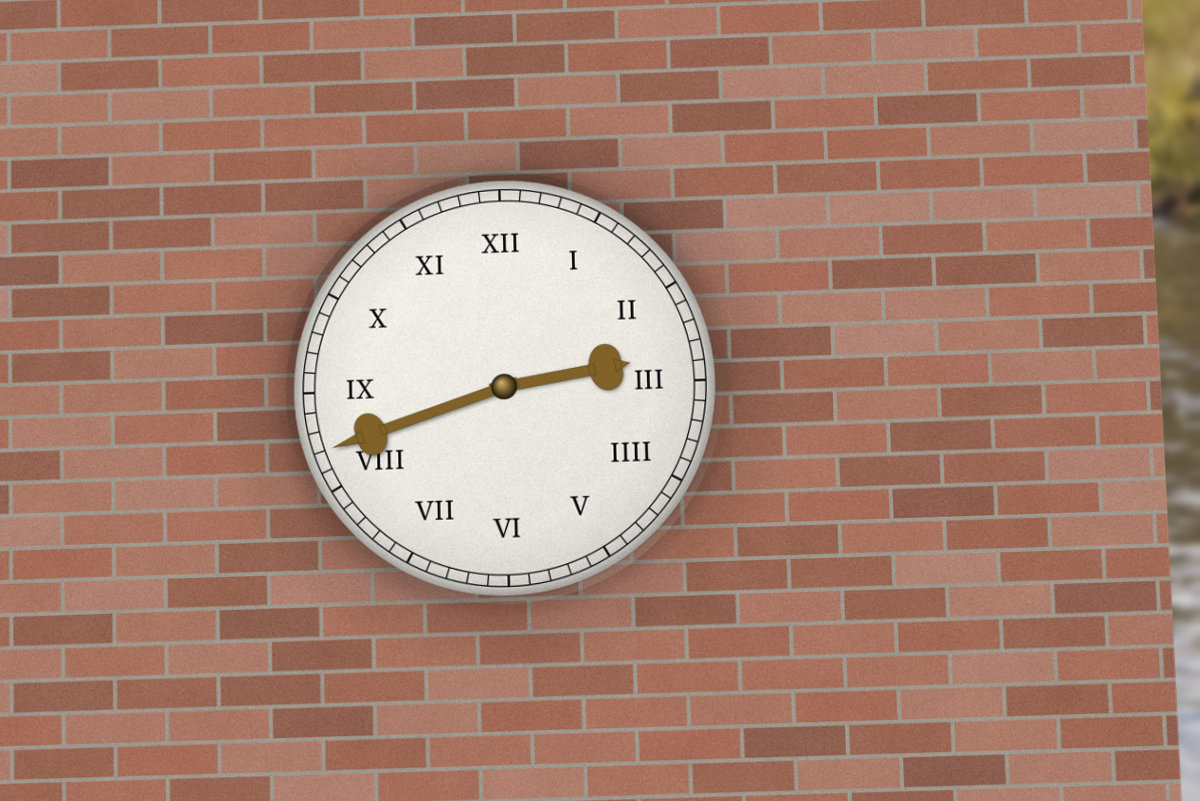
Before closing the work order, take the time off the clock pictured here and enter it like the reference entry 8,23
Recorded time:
2,42
